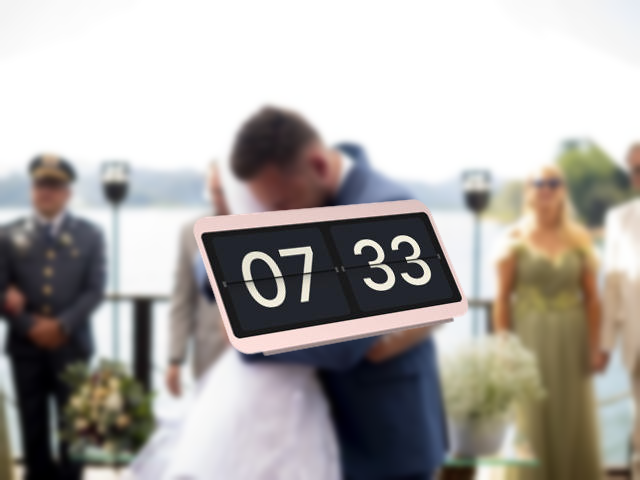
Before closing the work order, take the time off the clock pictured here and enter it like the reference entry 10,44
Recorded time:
7,33
